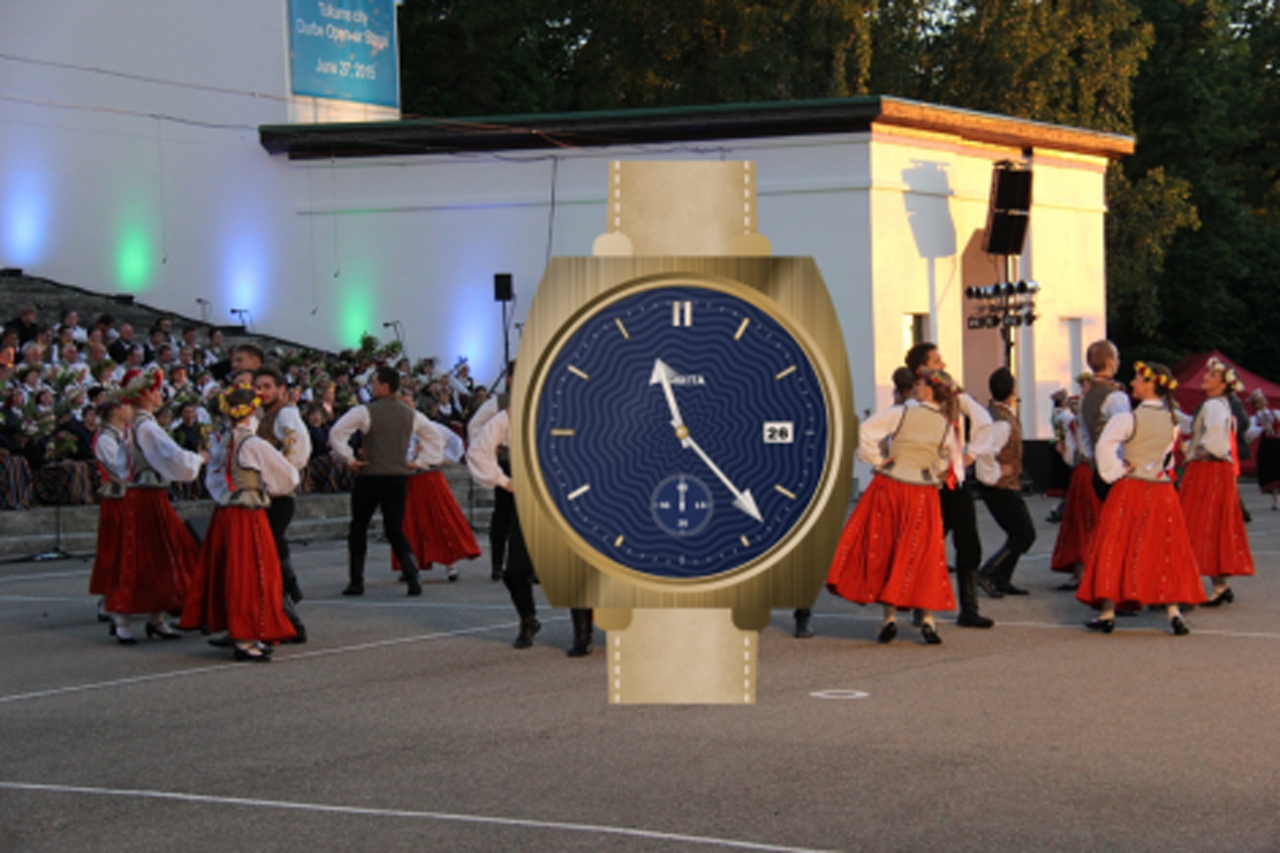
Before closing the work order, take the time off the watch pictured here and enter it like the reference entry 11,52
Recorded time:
11,23
